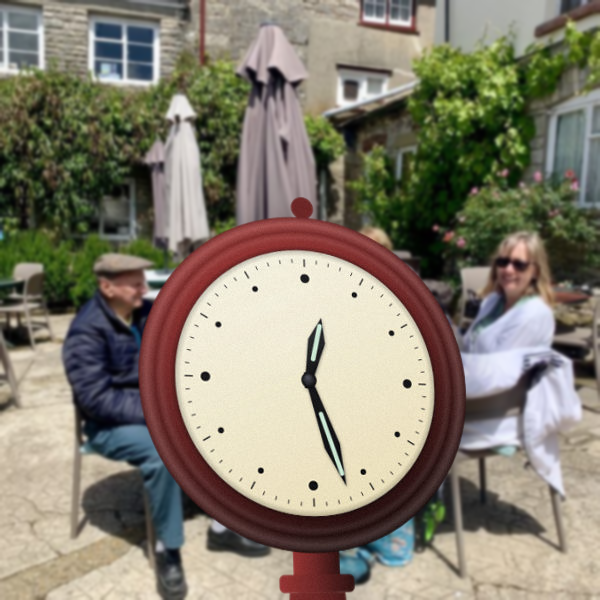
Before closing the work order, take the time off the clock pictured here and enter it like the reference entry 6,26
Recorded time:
12,27
